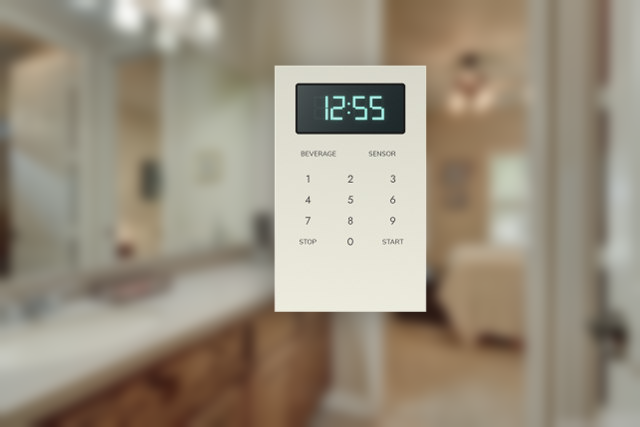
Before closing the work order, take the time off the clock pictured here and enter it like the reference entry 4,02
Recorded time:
12,55
